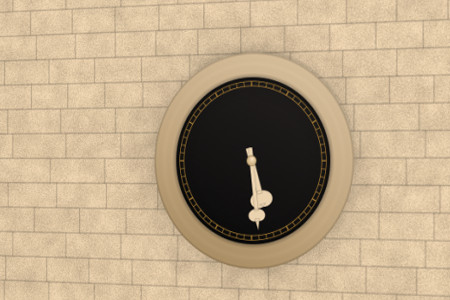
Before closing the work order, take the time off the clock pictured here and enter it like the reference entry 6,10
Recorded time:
5,29
